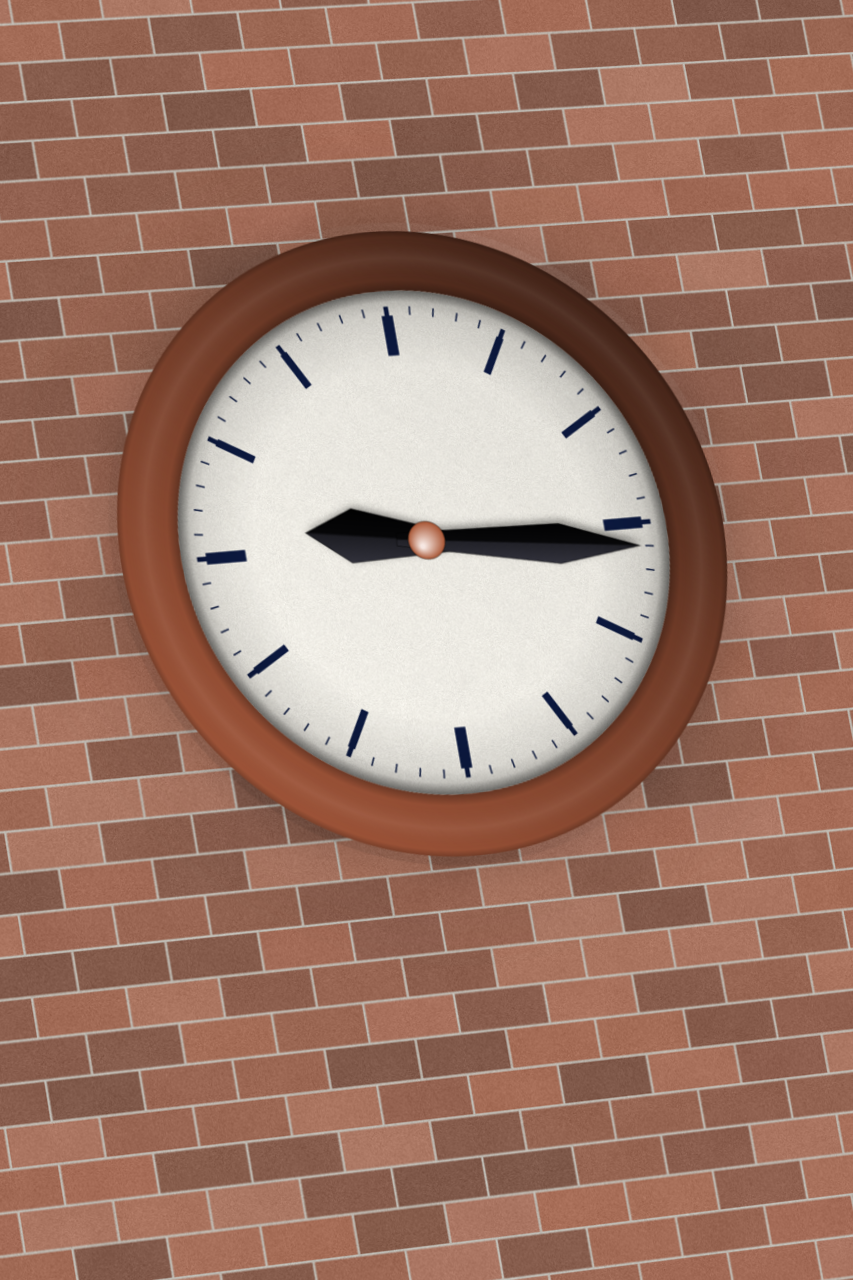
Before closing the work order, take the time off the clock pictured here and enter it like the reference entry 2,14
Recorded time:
9,16
